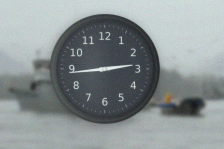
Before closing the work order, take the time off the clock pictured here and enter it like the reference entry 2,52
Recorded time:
2,44
